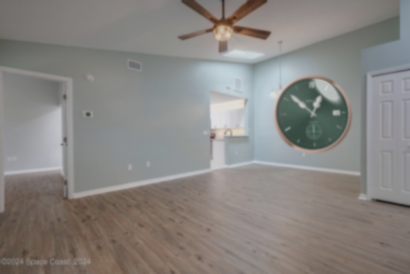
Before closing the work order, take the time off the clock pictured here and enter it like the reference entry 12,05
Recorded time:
12,52
